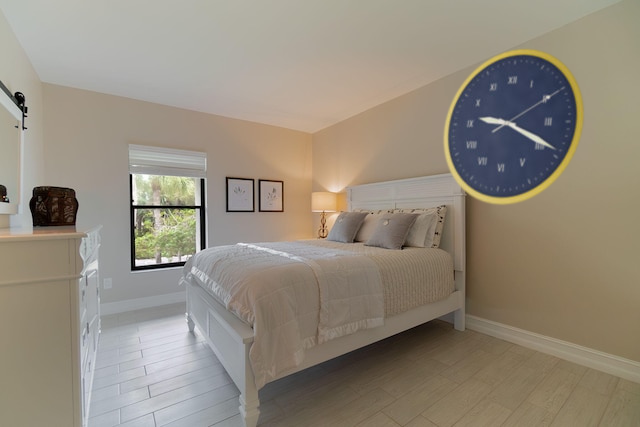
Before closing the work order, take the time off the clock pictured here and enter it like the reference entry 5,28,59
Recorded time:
9,19,10
